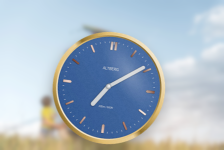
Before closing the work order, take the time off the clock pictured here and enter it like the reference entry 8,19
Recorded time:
7,09
